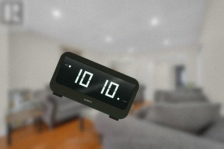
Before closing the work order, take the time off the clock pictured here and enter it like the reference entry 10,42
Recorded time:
10,10
